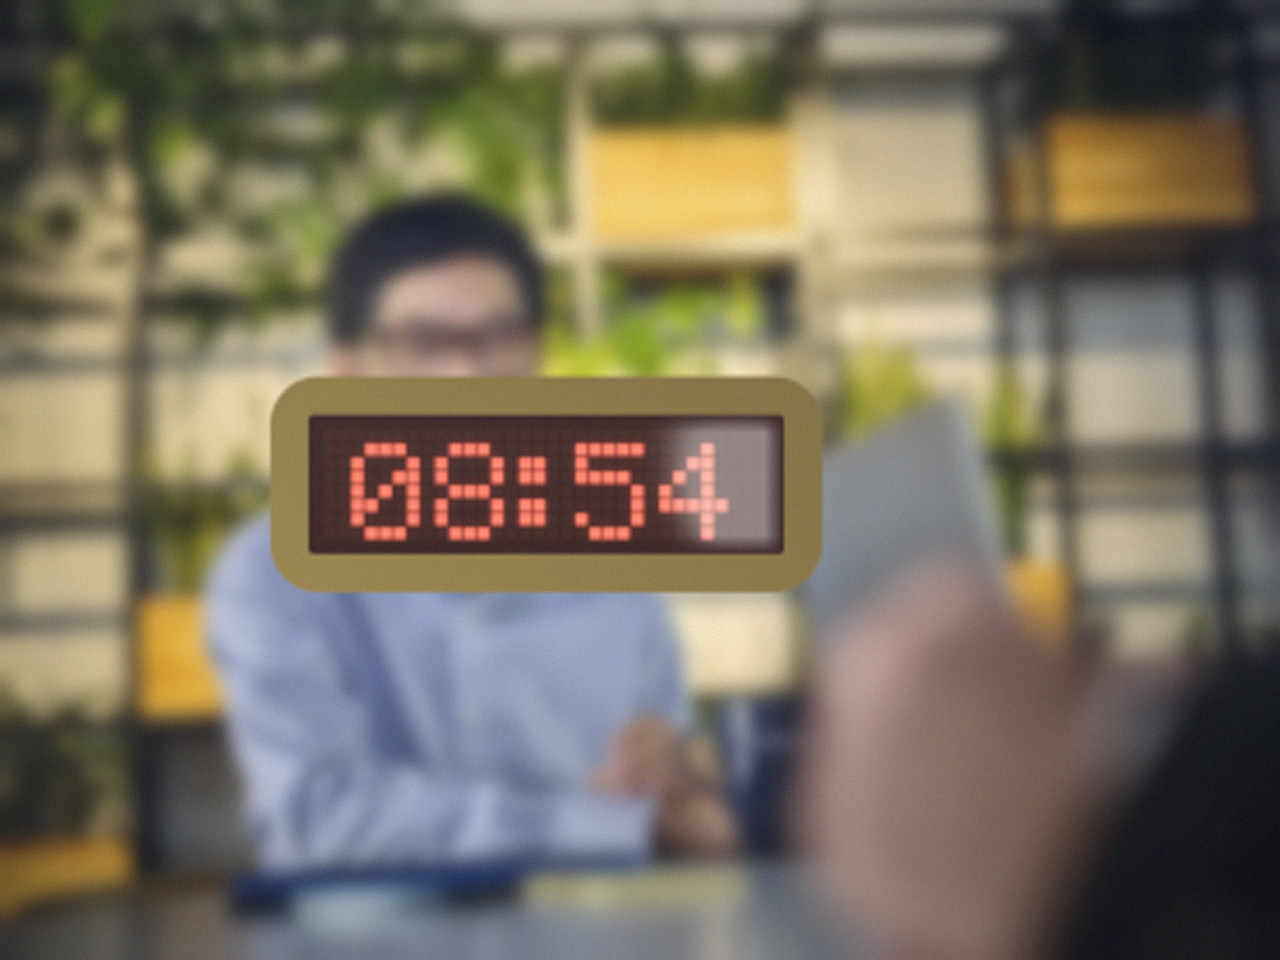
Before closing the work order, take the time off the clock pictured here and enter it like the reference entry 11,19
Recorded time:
8,54
